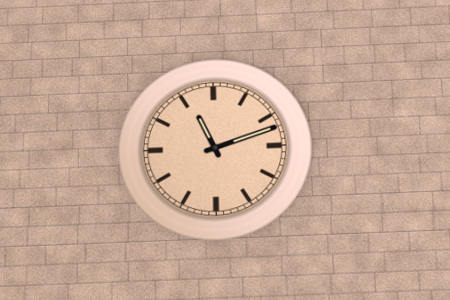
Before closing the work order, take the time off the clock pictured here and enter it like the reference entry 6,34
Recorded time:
11,12
